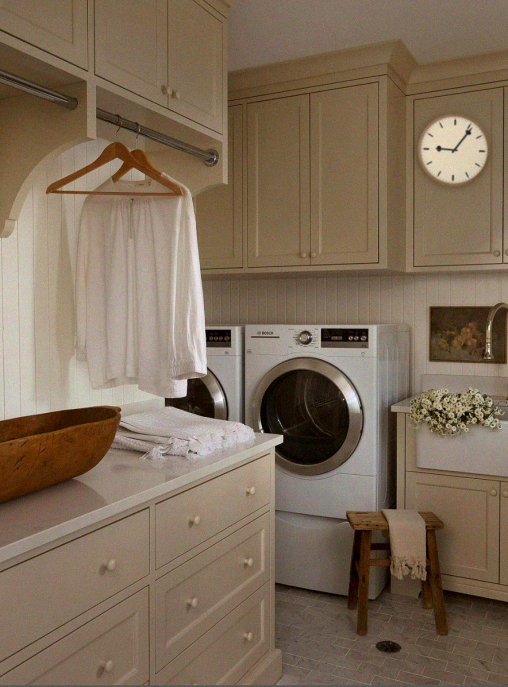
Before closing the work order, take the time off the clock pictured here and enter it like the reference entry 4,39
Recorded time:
9,06
